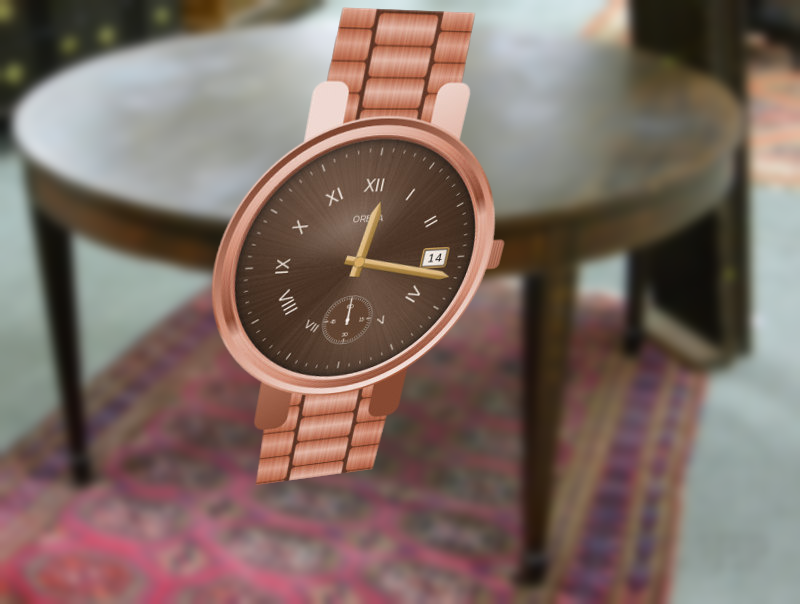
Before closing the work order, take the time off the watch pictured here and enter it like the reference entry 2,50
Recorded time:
12,17
